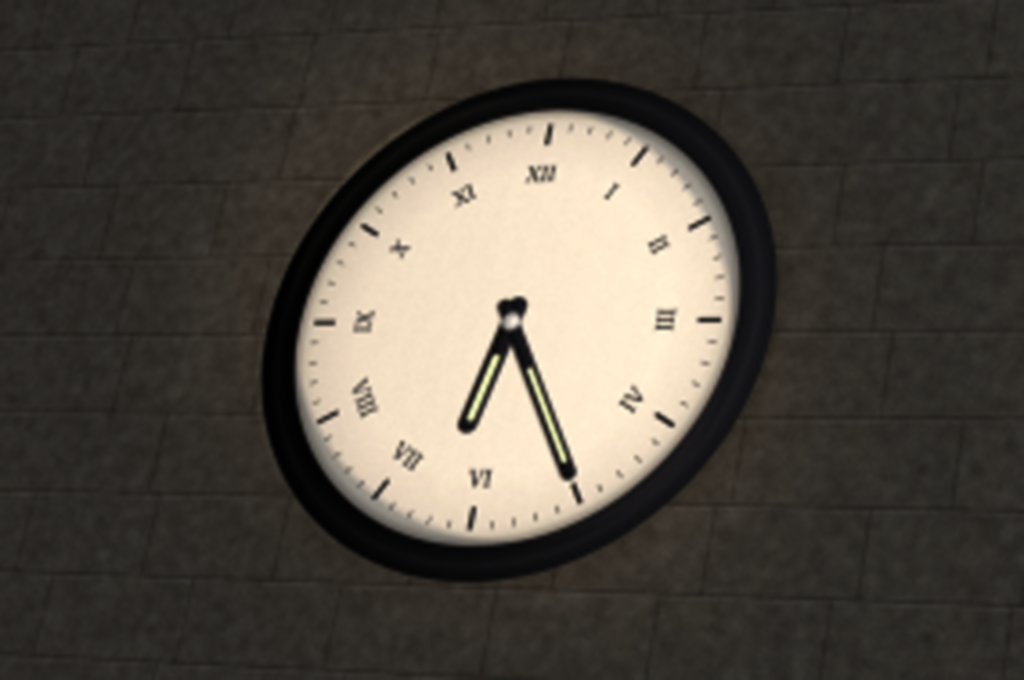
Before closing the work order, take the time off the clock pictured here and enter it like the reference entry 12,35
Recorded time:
6,25
